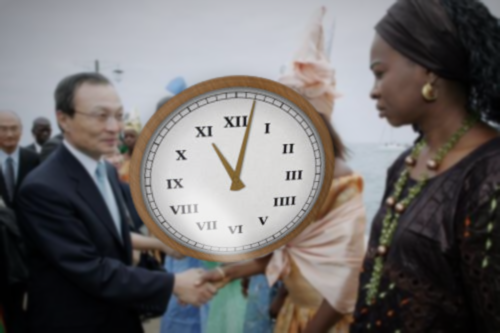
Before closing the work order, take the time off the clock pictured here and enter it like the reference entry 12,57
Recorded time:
11,02
